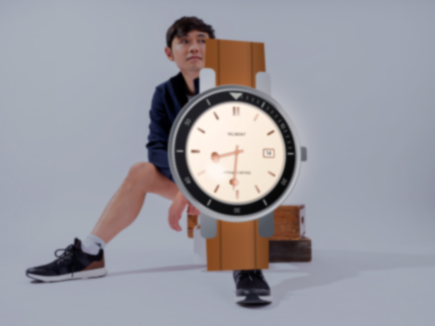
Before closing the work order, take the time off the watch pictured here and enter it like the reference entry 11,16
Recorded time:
8,31
